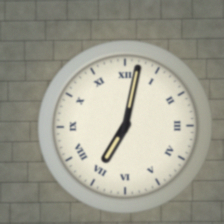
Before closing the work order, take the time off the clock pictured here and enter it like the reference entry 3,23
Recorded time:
7,02
